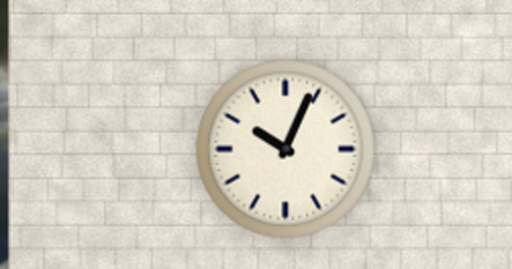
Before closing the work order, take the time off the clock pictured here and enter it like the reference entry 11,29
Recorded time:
10,04
